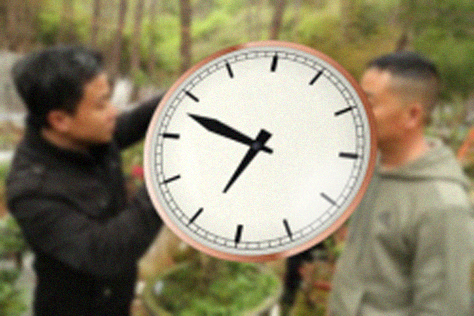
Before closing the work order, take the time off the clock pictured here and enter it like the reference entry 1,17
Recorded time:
6,48
